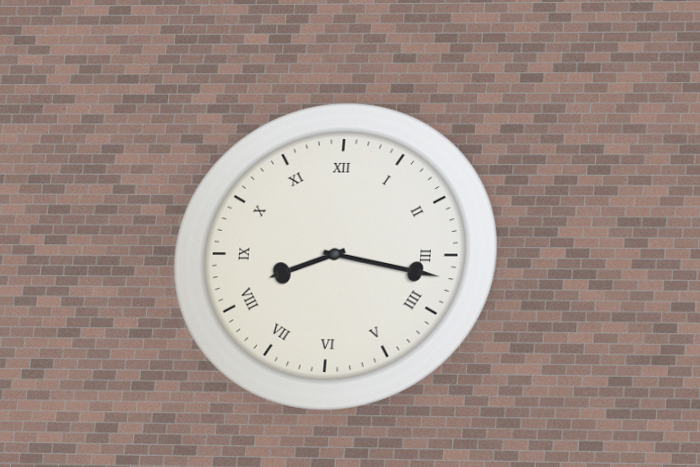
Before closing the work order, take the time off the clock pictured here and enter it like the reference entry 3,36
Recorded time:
8,17
